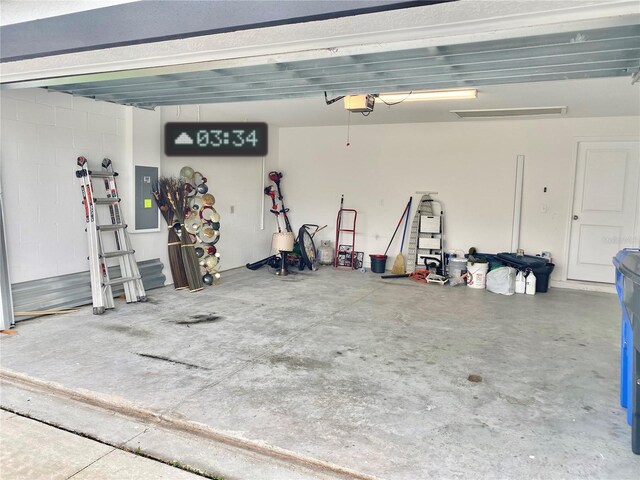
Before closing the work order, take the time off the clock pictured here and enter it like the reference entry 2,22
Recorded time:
3,34
